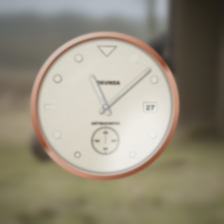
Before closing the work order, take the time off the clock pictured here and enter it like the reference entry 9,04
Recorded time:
11,08
